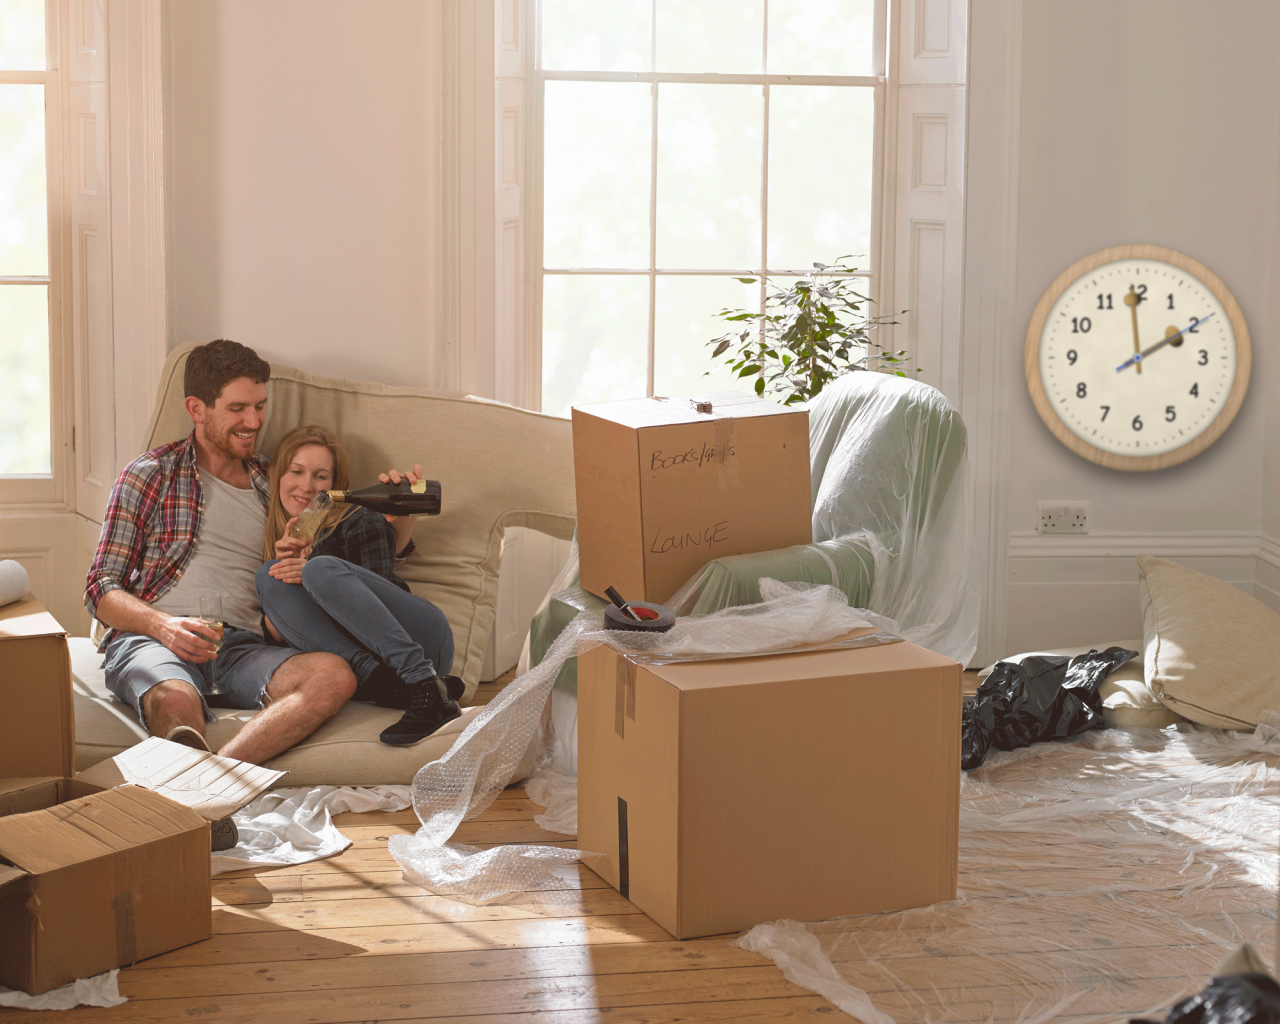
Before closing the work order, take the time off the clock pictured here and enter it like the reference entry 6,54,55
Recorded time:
1,59,10
